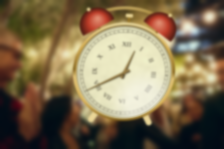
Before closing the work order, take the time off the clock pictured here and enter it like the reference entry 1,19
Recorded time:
12,40
